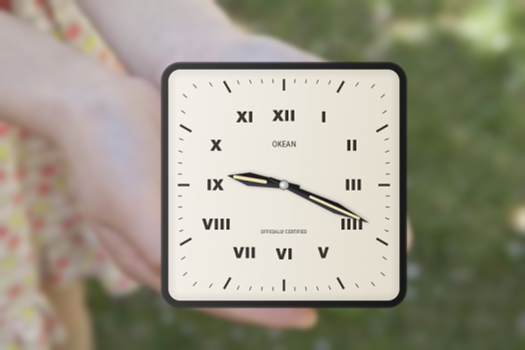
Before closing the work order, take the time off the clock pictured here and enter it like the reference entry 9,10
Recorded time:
9,19
